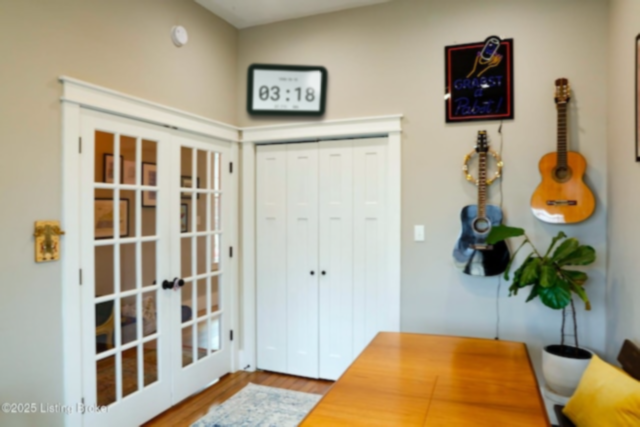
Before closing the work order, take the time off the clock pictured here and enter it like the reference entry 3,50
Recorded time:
3,18
